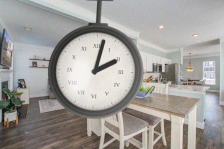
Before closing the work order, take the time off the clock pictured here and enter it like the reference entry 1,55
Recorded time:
2,02
